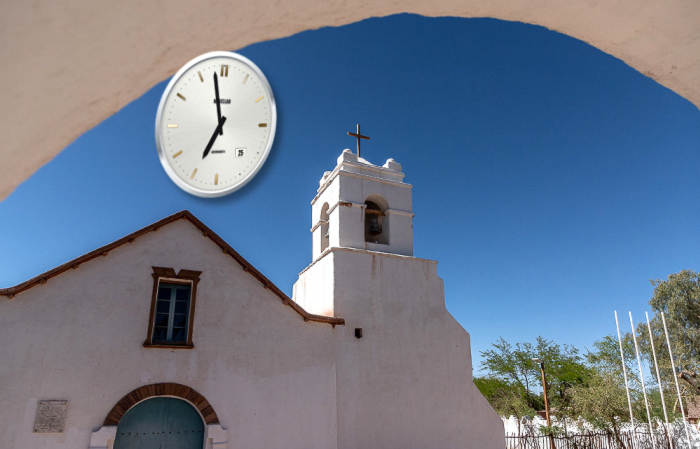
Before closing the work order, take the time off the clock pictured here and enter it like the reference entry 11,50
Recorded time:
6,58
